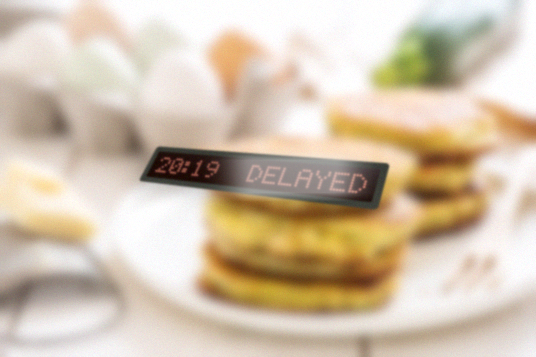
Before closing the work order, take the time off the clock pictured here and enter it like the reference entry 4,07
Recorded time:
20,19
